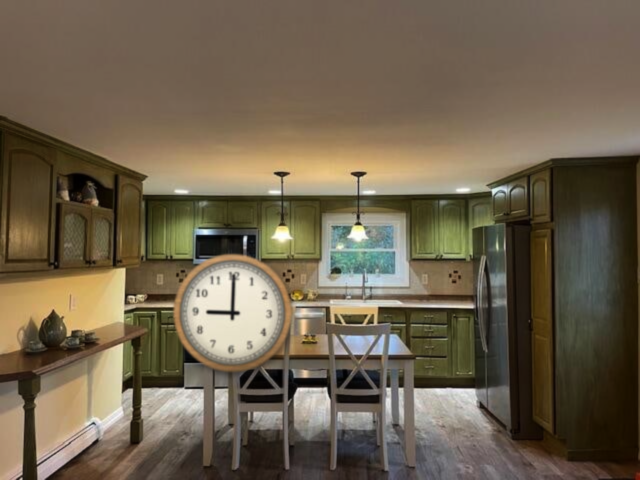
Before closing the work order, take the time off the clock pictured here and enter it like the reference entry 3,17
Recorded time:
9,00
